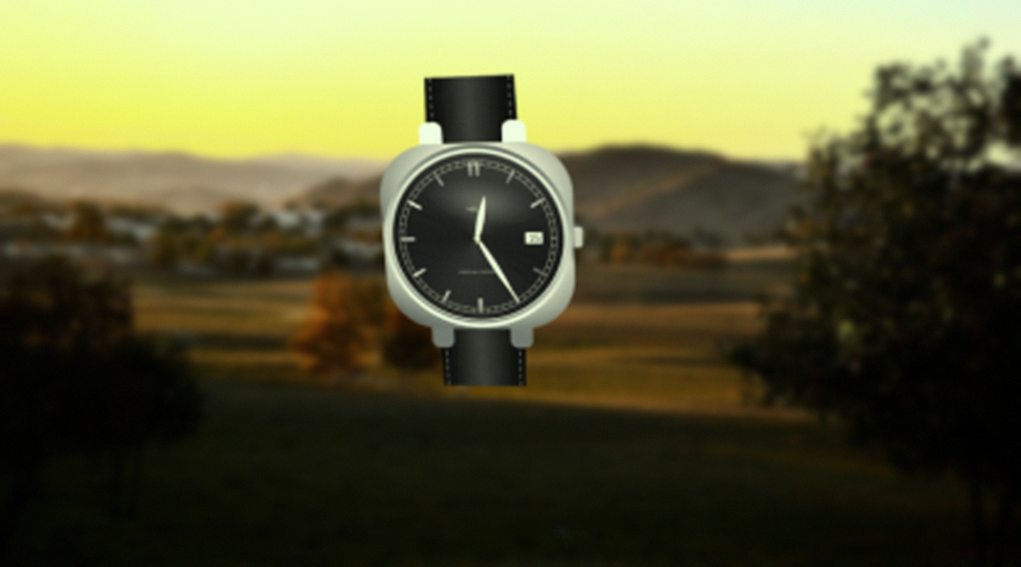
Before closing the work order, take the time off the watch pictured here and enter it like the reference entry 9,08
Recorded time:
12,25
